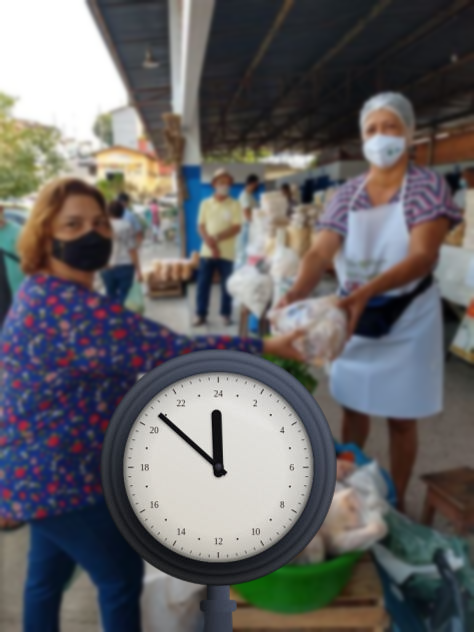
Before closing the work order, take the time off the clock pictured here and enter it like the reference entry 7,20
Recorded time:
23,52
